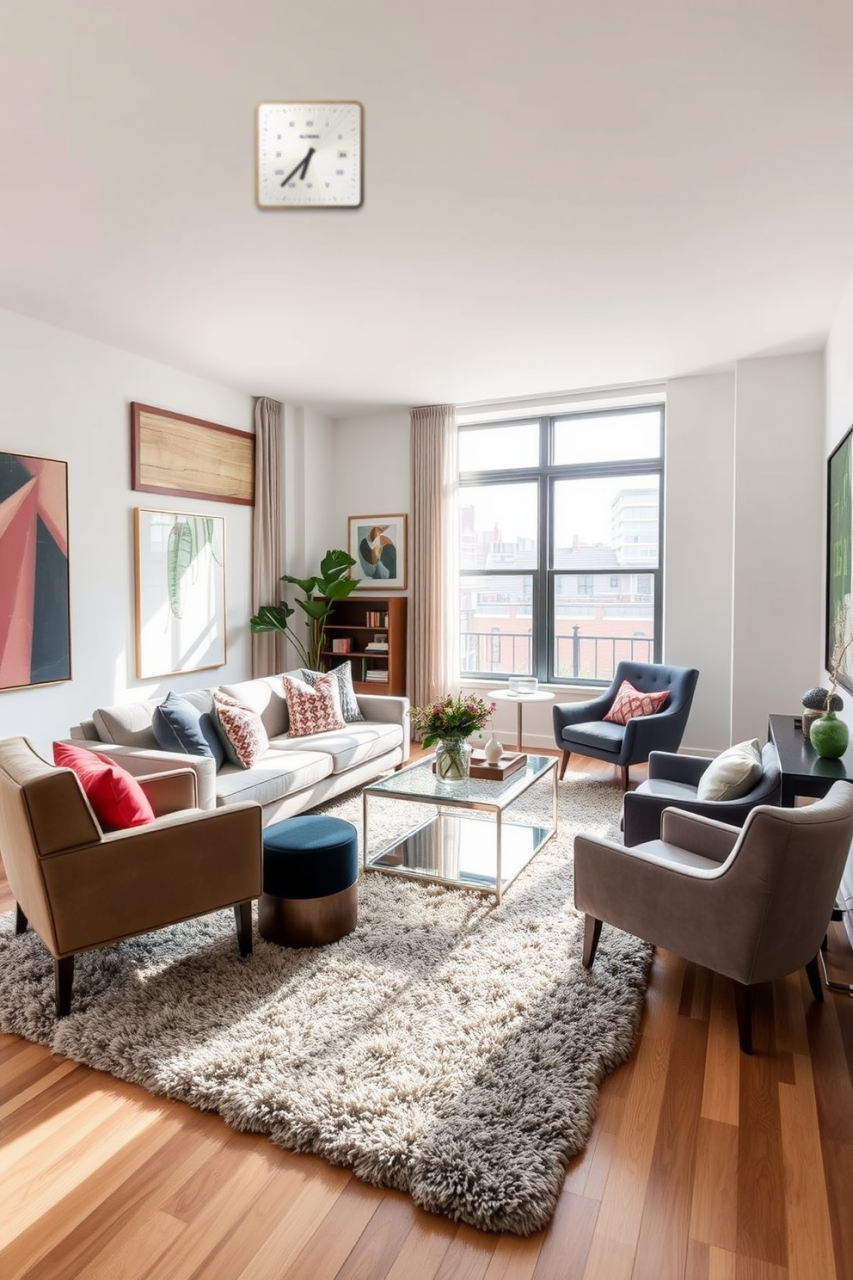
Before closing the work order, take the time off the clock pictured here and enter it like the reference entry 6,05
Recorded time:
6,37
